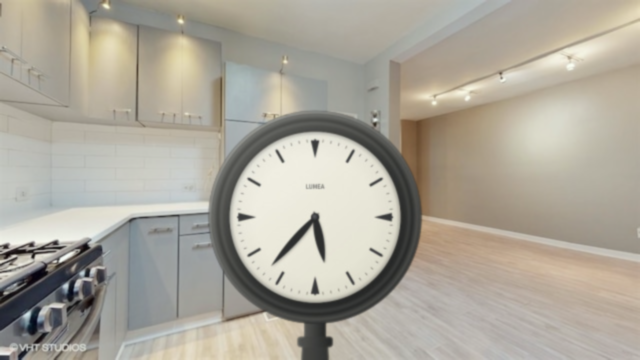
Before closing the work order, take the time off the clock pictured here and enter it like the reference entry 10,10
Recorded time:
5,37
